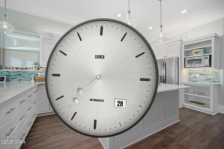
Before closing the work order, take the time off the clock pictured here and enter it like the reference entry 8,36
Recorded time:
7,37
